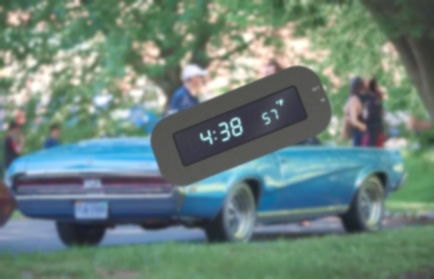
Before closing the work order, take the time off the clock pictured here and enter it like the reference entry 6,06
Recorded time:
4,38
